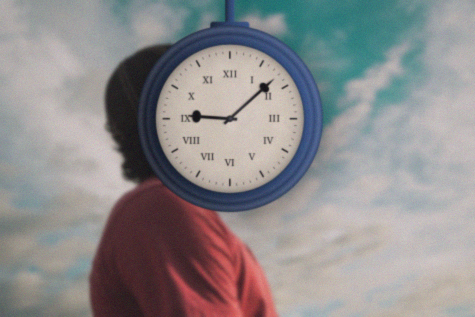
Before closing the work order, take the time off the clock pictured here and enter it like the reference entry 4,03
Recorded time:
9,08
